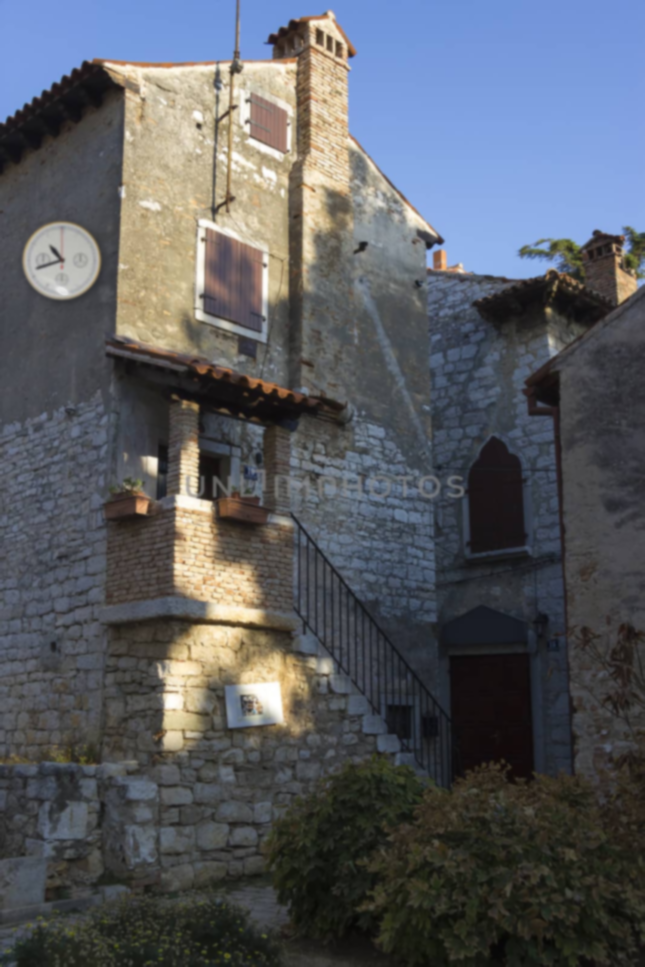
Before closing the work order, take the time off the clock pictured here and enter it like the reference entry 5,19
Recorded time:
10,42
